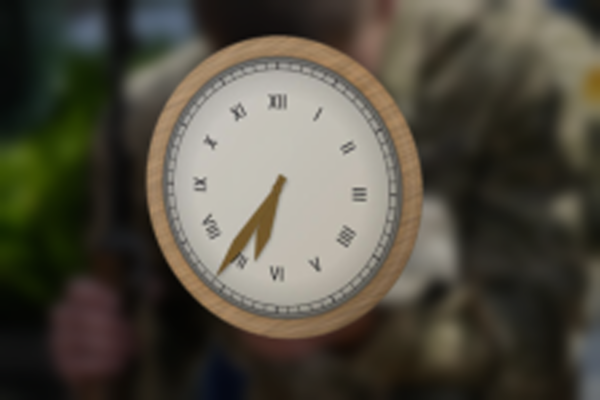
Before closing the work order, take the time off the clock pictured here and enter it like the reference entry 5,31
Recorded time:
6,36
